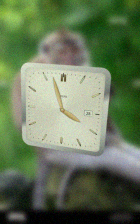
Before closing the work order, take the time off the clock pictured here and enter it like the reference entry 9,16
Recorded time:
3,57
